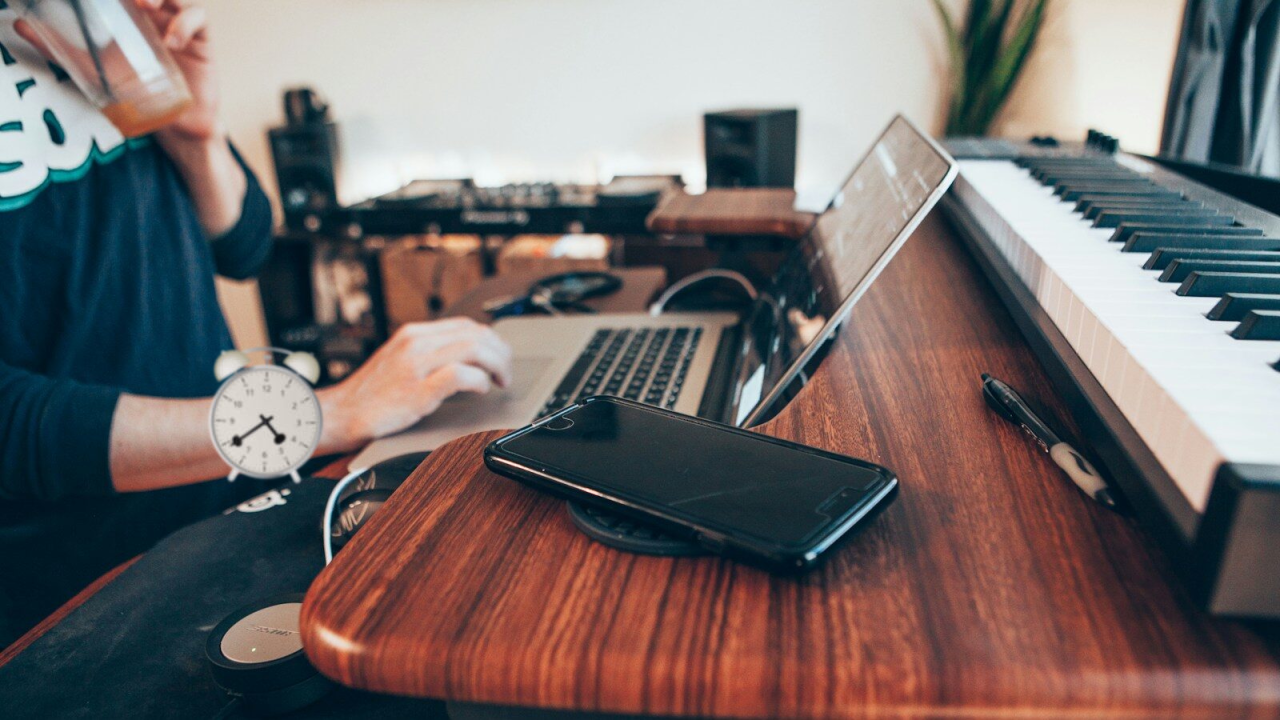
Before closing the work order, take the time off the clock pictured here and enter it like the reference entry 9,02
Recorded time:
4,39
